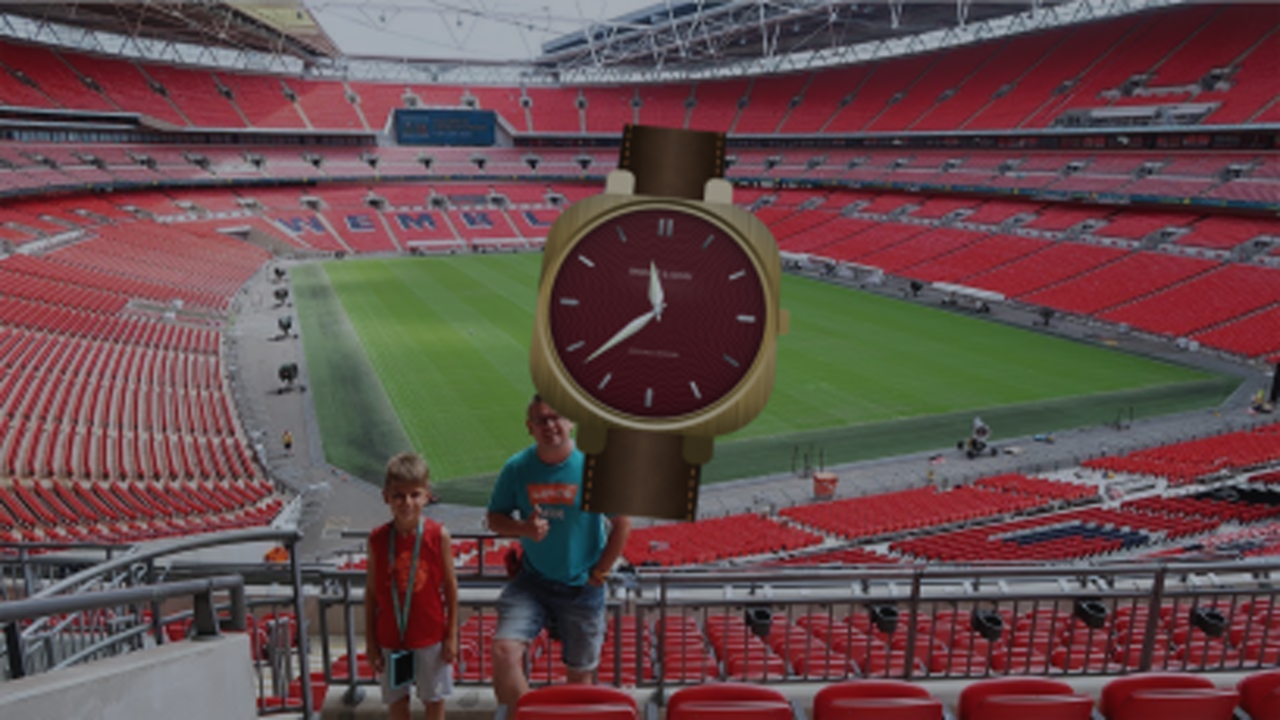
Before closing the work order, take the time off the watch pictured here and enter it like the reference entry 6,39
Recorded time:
11,38
